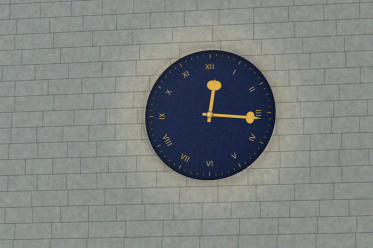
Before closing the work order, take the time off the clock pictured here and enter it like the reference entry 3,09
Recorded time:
12,16
